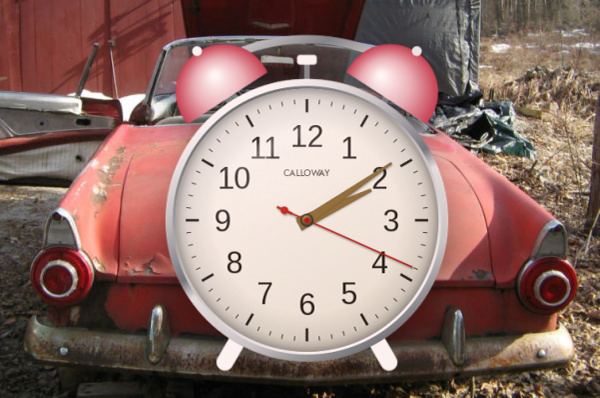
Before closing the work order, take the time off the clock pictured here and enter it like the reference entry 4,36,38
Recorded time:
2,09,19
